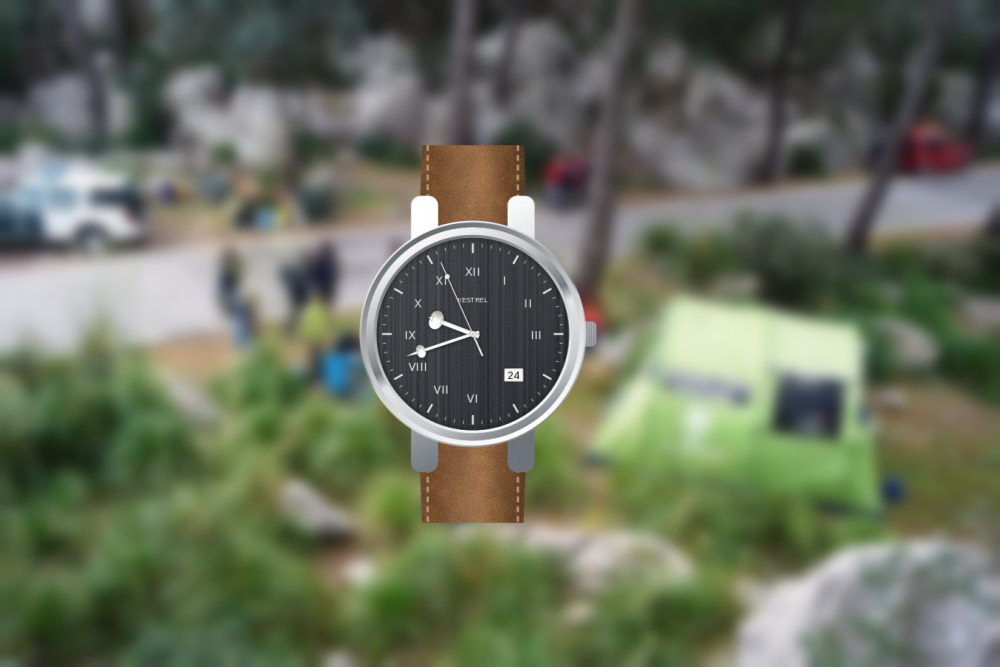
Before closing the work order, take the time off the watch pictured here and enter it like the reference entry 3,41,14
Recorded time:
9,41,56
